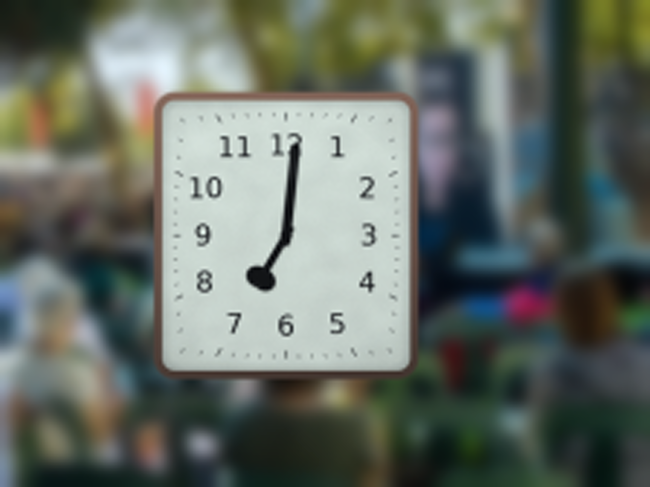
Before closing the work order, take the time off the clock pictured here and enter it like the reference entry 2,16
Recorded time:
7,01
